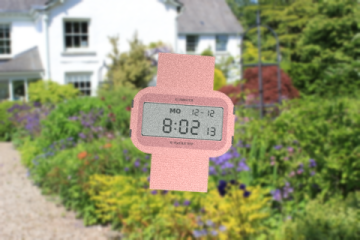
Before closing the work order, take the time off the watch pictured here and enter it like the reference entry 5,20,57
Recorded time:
8,02,13
